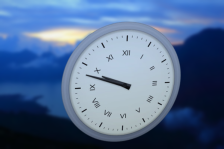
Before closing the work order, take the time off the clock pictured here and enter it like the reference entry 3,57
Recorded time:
9,48
